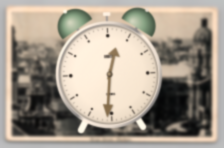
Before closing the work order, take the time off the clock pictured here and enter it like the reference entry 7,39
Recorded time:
12,31
